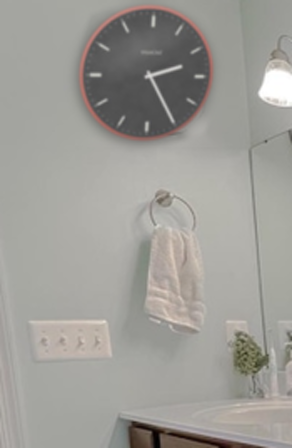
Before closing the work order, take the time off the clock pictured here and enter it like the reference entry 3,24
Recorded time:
2,25
